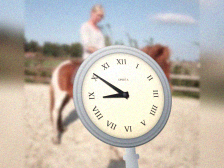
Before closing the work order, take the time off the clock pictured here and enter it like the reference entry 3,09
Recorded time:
8,51
